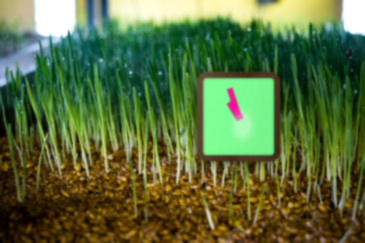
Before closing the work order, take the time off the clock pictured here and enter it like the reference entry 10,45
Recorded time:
10,57
